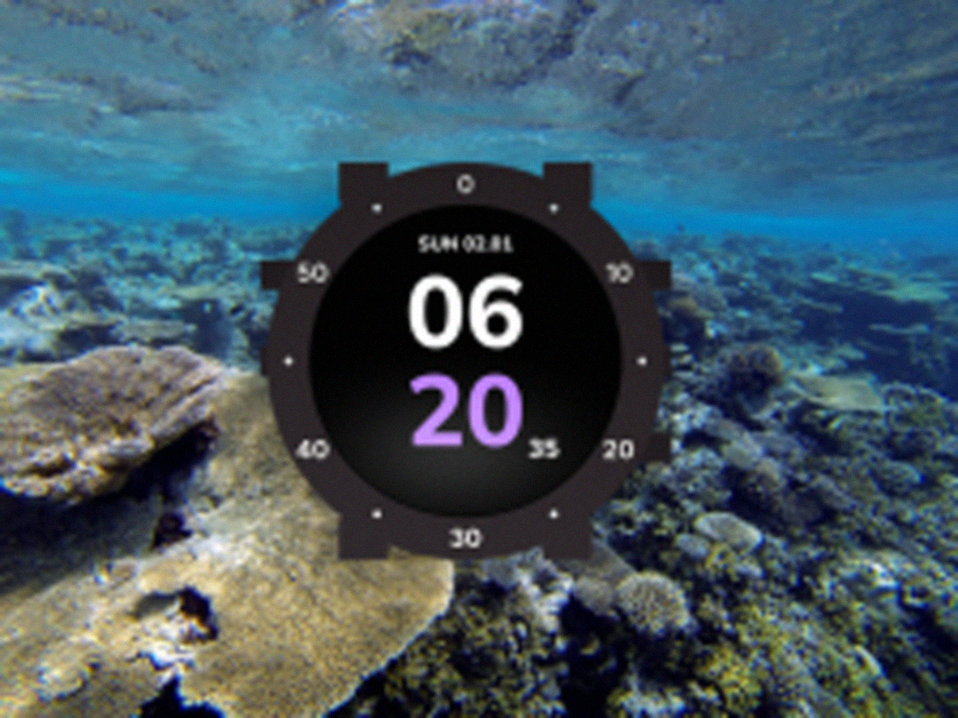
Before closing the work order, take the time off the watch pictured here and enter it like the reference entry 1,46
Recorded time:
6,20
